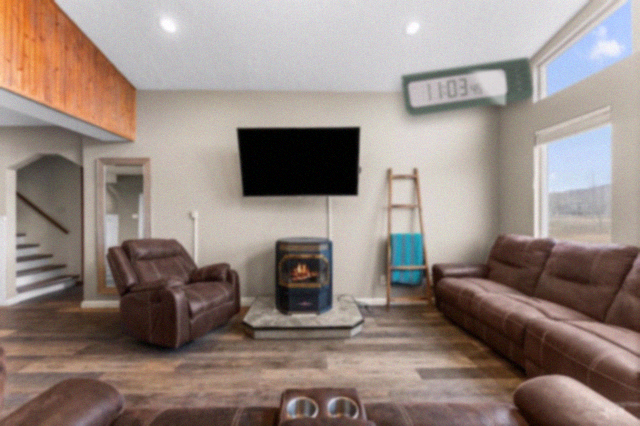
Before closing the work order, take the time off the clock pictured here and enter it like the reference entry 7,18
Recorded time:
11,03
